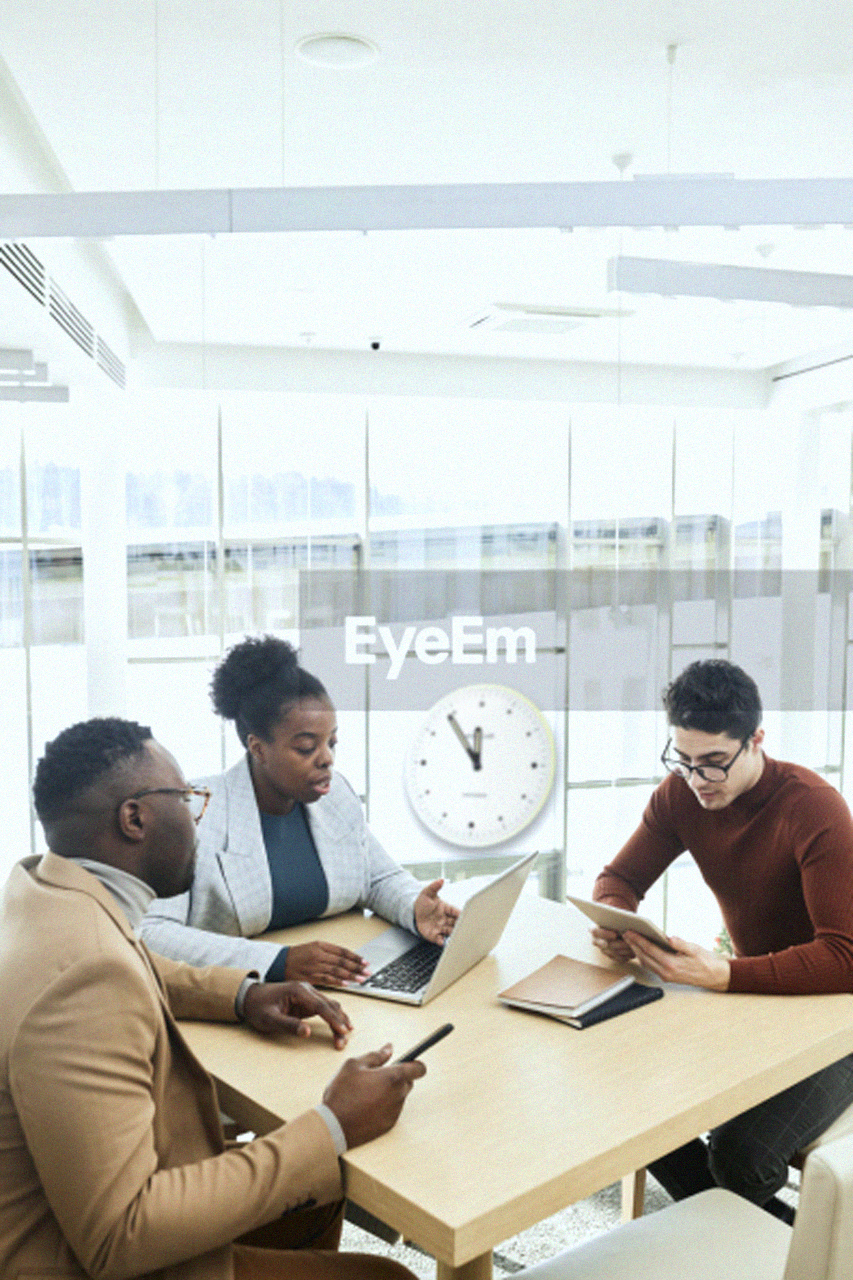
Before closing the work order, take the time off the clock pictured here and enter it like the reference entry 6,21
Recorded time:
11,54
